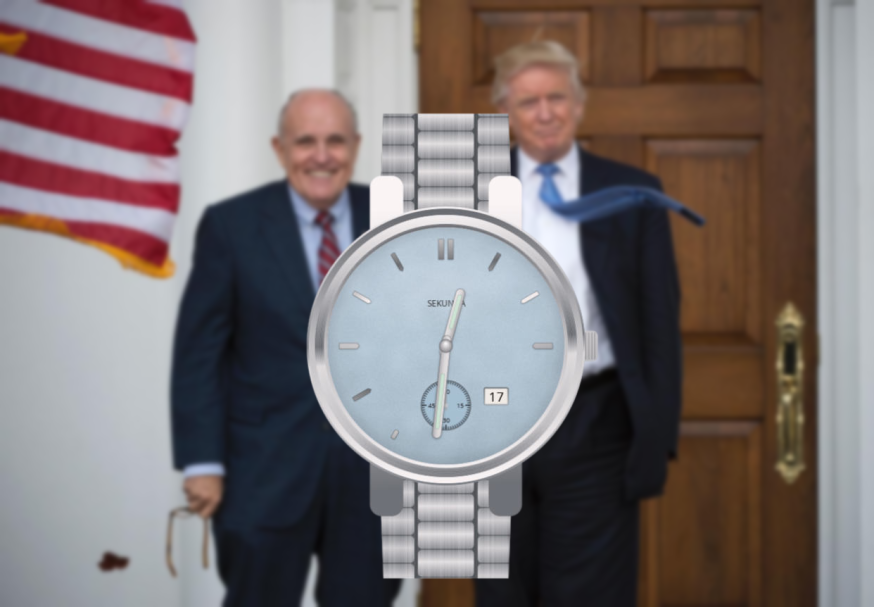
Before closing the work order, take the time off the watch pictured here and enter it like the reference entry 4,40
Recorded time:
12,31
